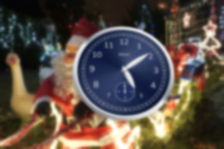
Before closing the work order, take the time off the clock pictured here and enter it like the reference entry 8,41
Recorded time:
5,09
